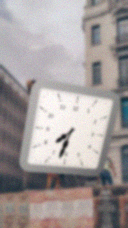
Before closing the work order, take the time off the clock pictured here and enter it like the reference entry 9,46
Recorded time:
7,32
